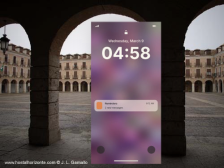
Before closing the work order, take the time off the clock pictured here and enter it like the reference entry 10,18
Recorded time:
4,58
